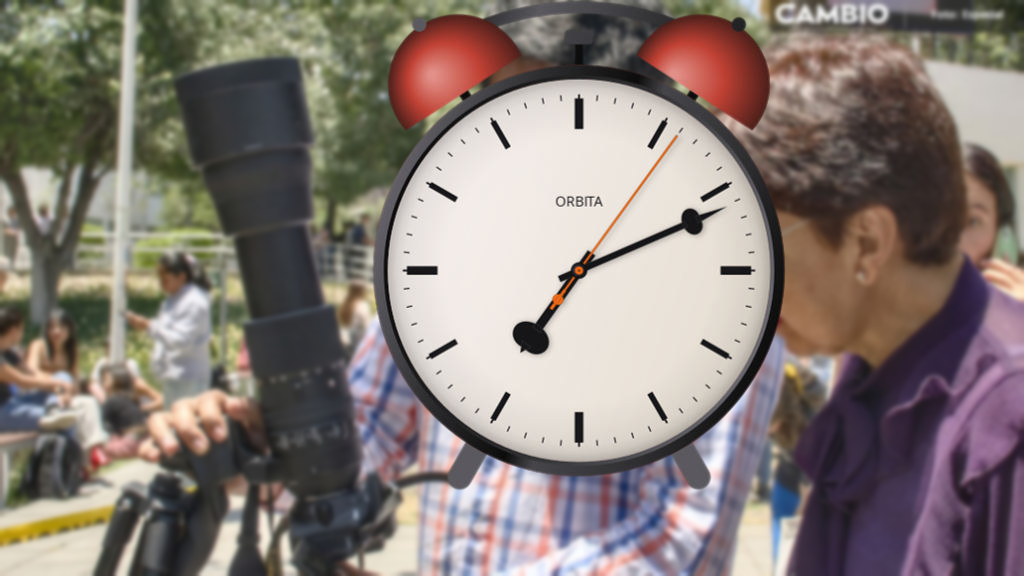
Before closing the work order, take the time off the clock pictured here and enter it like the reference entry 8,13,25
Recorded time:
7,11,06
